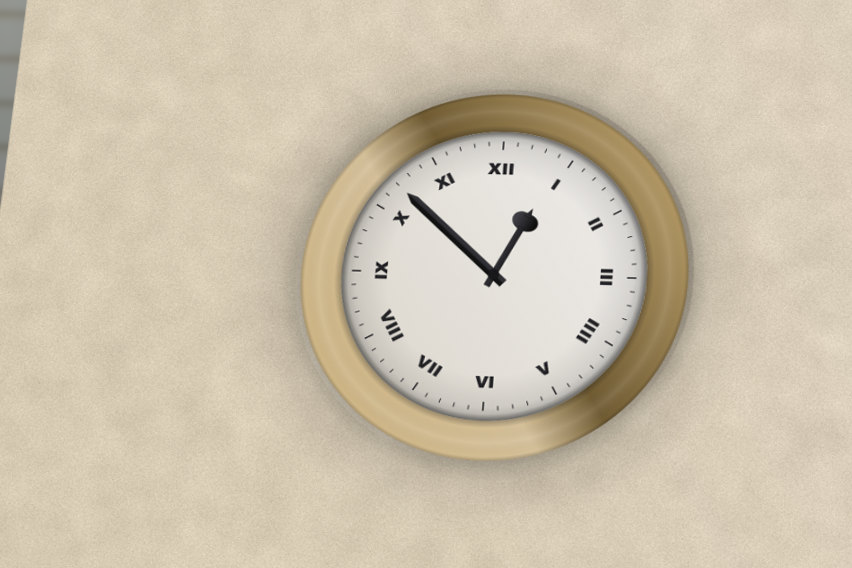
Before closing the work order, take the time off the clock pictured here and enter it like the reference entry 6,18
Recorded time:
12,52
